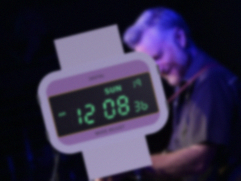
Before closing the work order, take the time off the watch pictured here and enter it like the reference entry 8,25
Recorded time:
12,08
